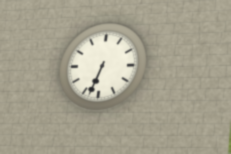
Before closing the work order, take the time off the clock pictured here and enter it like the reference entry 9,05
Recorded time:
6,33
